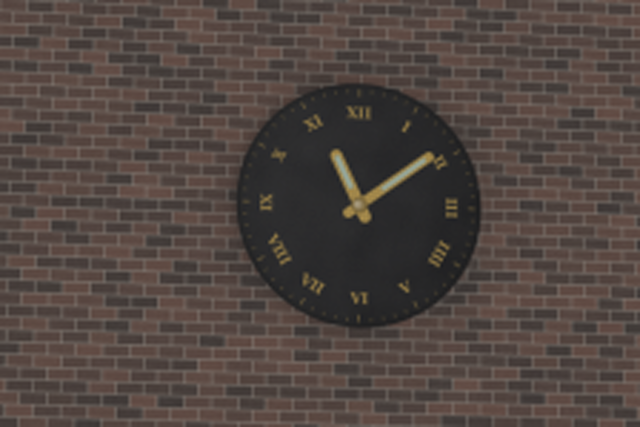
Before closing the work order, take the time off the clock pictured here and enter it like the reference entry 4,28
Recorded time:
11,09
